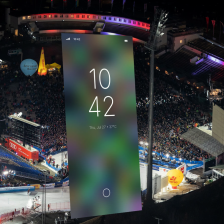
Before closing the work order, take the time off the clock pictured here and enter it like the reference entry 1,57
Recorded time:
10,42
